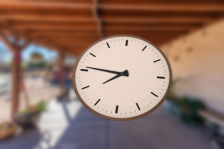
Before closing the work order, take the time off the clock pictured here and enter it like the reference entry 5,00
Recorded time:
7,46
